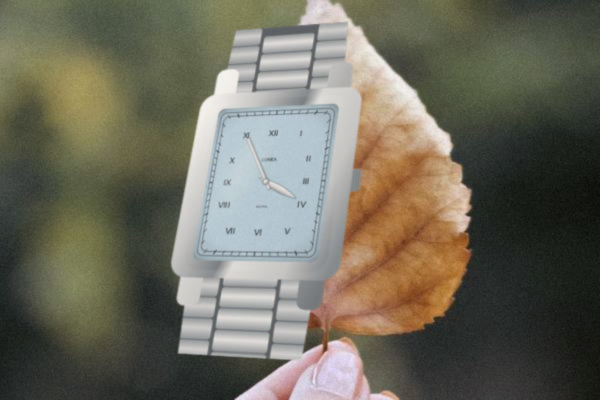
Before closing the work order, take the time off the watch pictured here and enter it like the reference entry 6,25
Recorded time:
3,55
